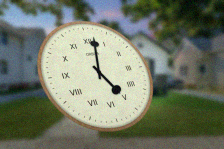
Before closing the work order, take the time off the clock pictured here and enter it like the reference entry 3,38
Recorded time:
5,02
